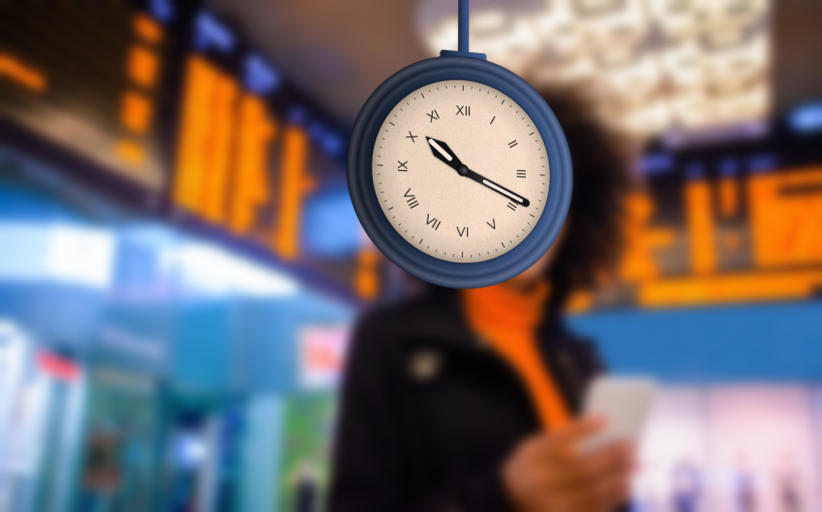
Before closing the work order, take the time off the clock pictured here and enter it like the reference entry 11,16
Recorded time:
10,19
